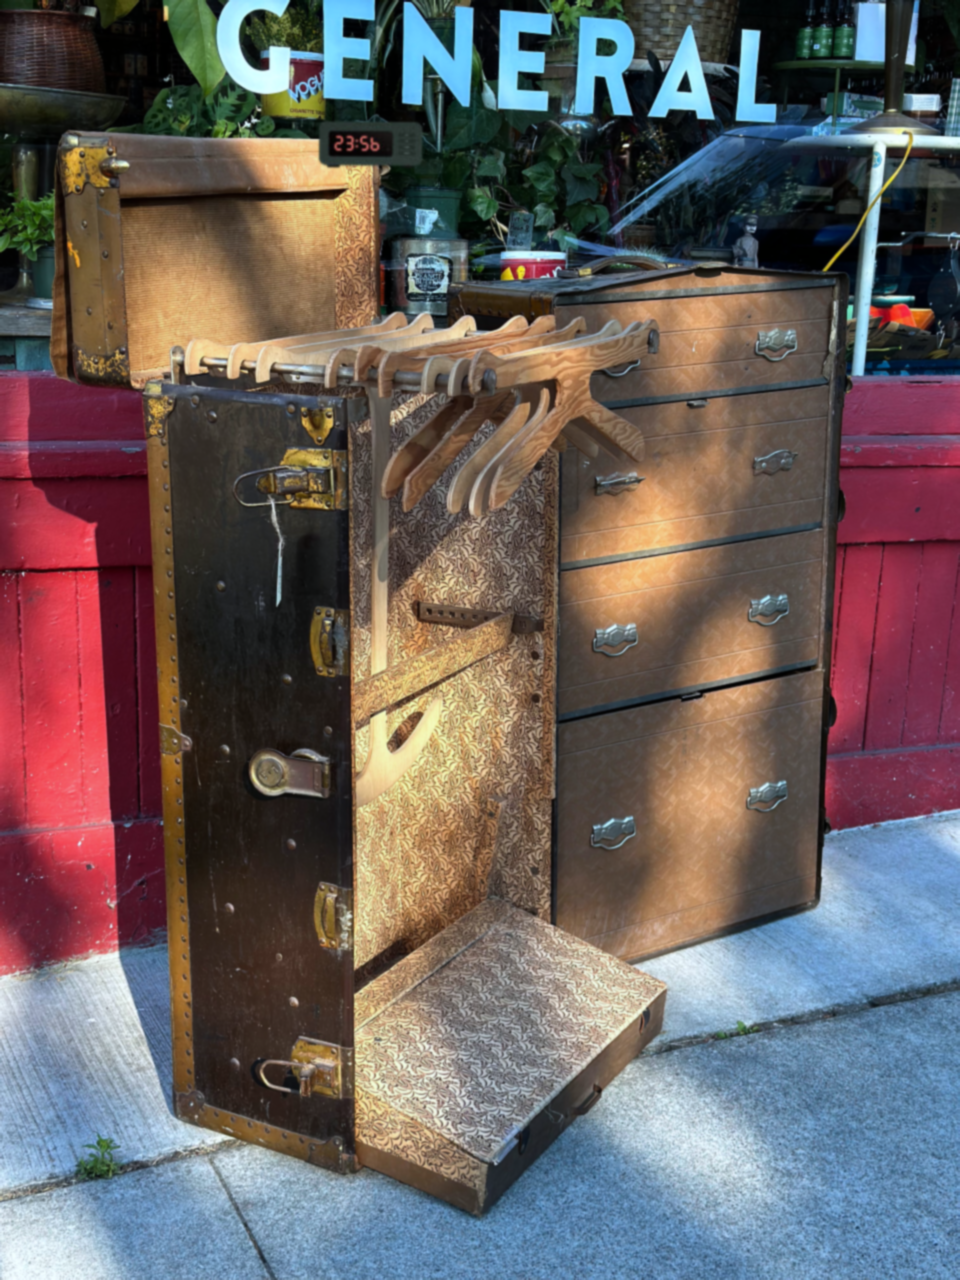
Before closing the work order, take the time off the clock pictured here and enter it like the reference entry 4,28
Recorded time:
23,56
